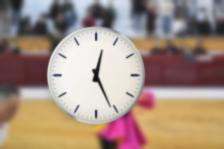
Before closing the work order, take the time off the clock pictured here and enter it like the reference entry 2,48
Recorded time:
12,26
